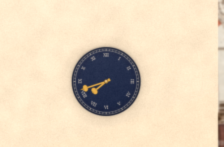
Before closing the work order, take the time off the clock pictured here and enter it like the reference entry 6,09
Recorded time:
7,42
